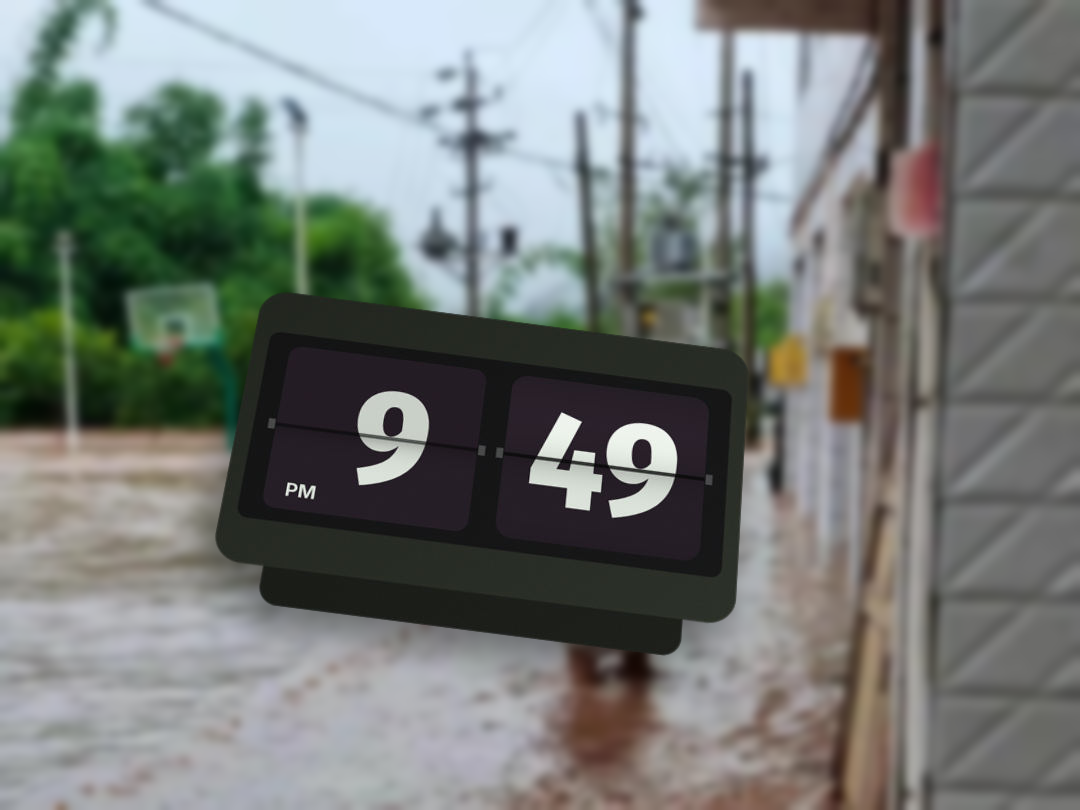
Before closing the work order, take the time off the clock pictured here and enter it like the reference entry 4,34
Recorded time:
9,49
